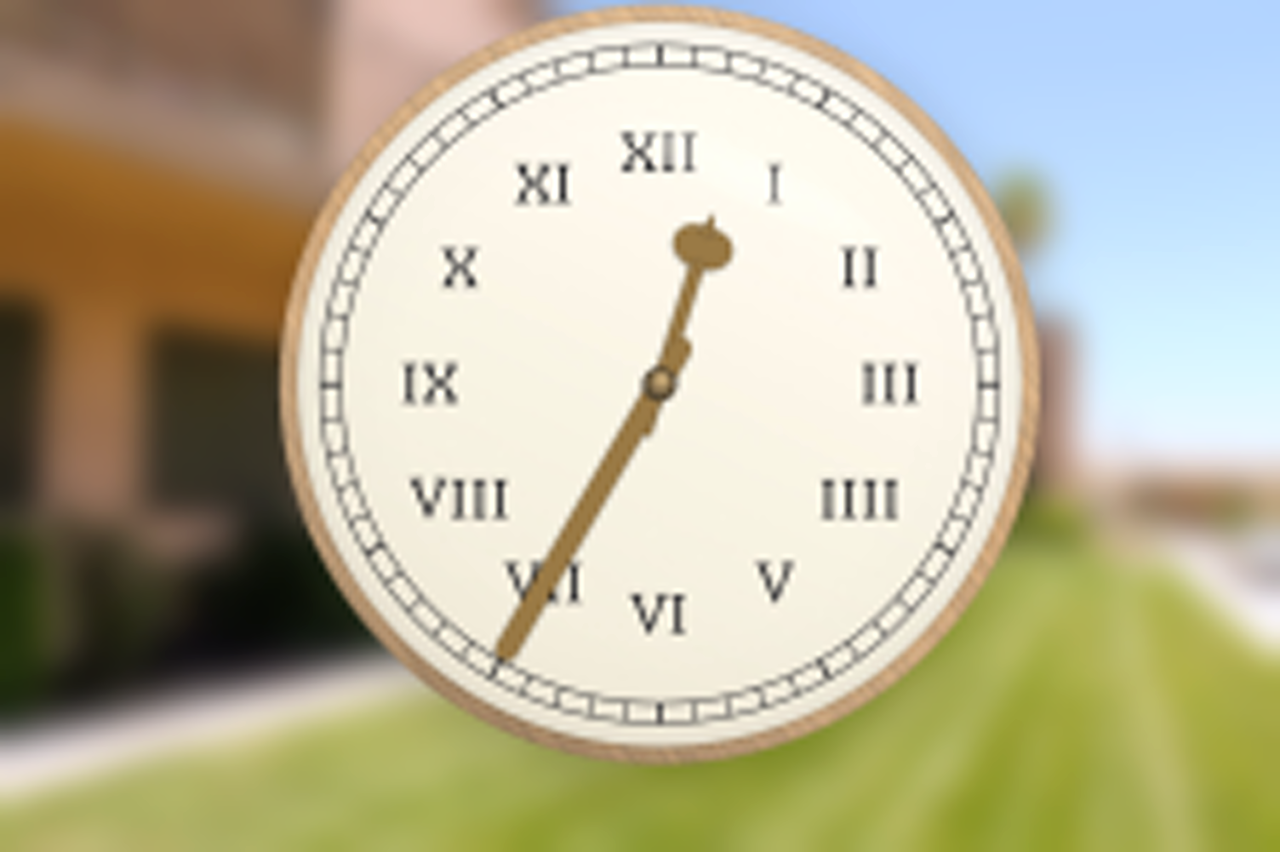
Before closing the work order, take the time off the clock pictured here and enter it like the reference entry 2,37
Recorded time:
12,35
